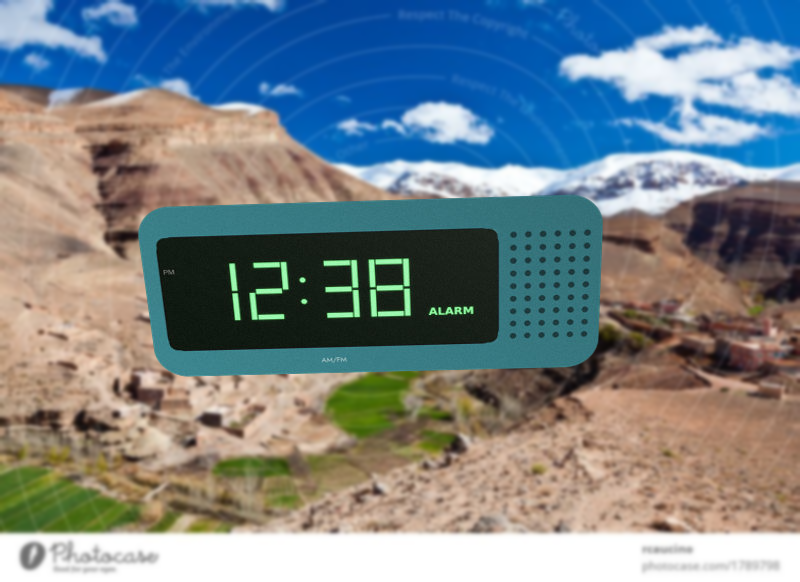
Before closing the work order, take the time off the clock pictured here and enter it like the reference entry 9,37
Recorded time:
12,38
